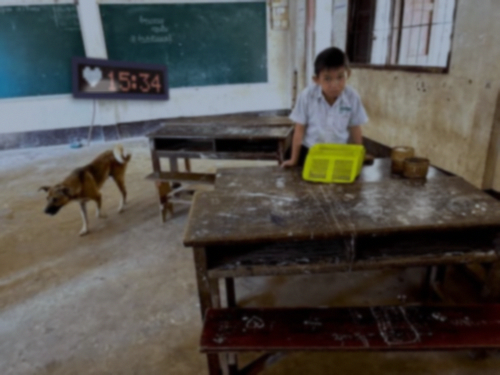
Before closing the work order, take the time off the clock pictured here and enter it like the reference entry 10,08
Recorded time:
15,34
